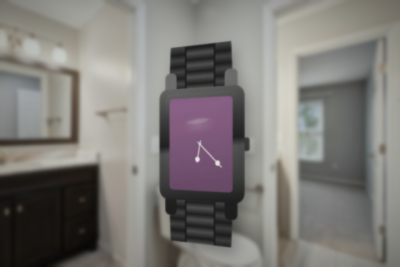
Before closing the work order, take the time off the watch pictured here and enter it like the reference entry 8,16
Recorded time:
6,22
